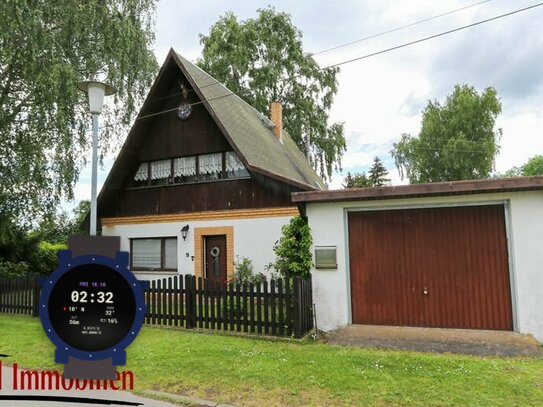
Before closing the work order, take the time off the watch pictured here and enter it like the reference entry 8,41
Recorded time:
2,32
